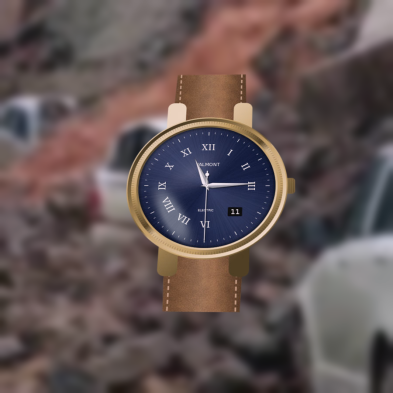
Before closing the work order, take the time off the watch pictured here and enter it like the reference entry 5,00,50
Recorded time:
11,14,30
